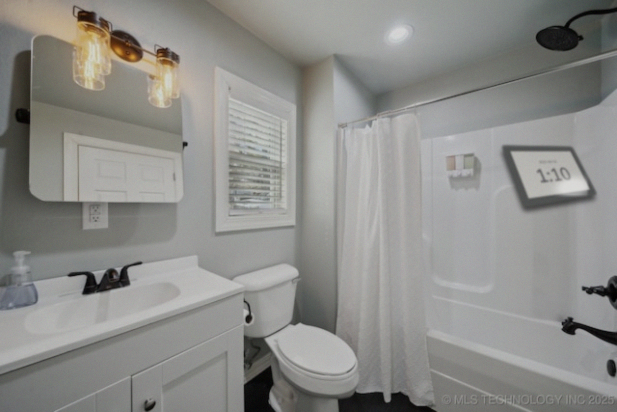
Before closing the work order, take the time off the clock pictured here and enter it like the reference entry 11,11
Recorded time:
1,10
